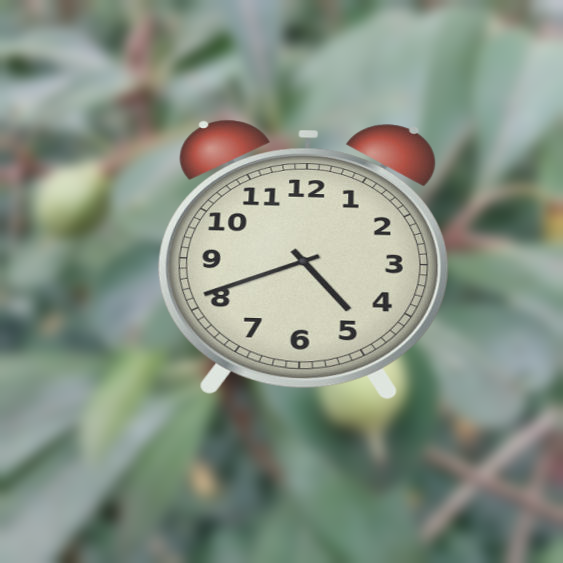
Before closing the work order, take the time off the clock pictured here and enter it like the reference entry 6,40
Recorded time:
4,41
